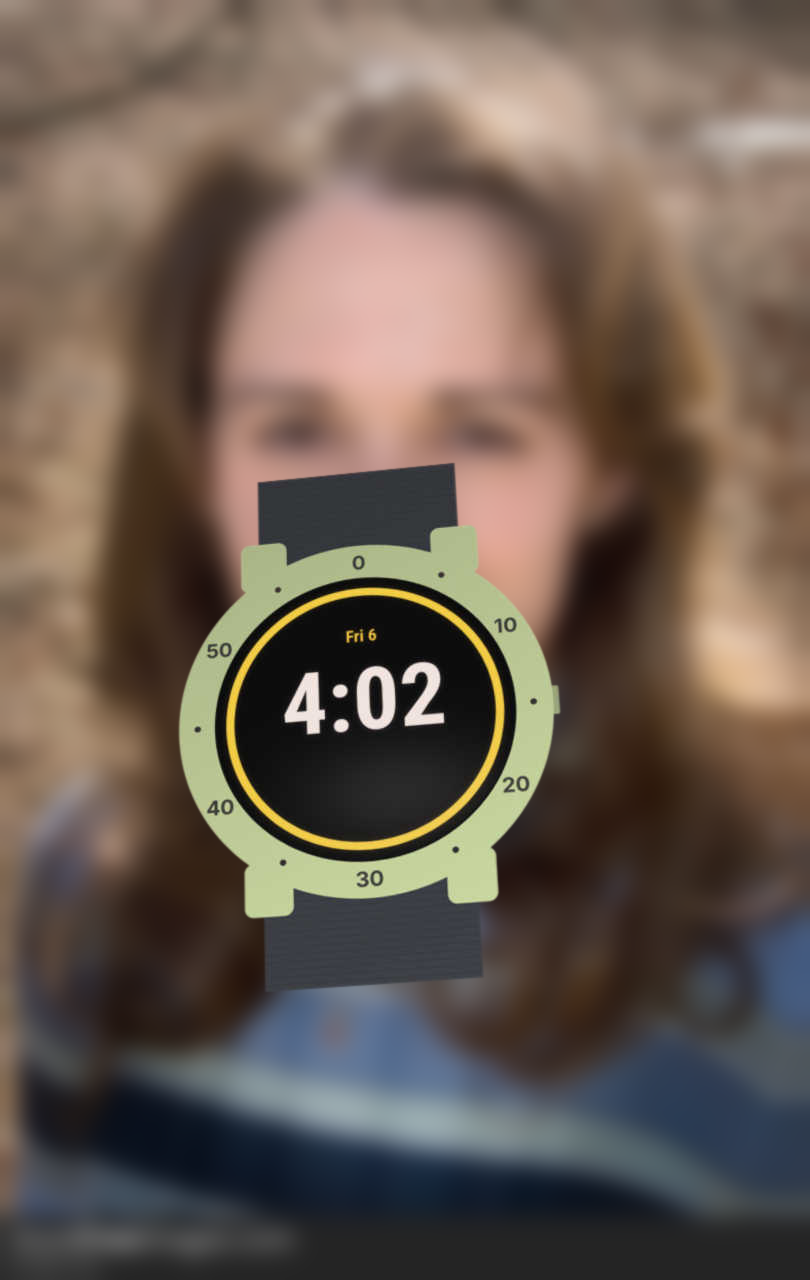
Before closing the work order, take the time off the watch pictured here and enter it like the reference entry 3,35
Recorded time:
4,02
